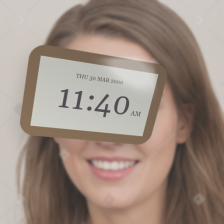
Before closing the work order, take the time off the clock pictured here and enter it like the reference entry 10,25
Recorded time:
11,40
